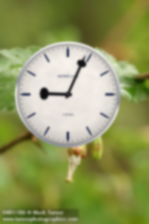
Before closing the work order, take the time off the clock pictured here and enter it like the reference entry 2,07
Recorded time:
9,04
